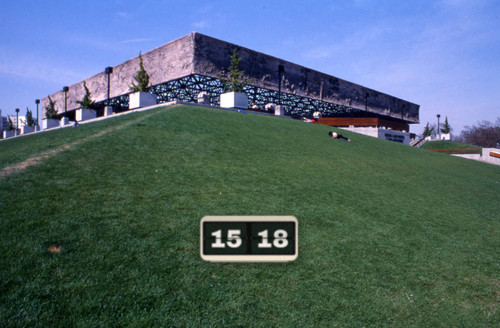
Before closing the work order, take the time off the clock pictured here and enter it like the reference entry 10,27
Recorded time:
15,18
